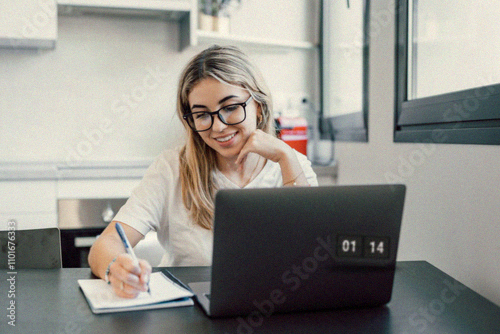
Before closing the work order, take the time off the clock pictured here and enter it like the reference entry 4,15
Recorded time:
1,14
